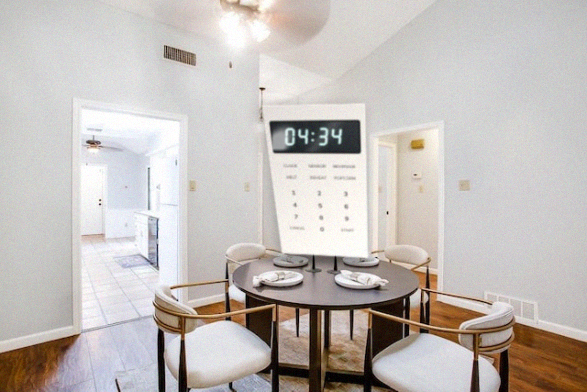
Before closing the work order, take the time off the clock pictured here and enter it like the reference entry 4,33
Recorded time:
4,34
